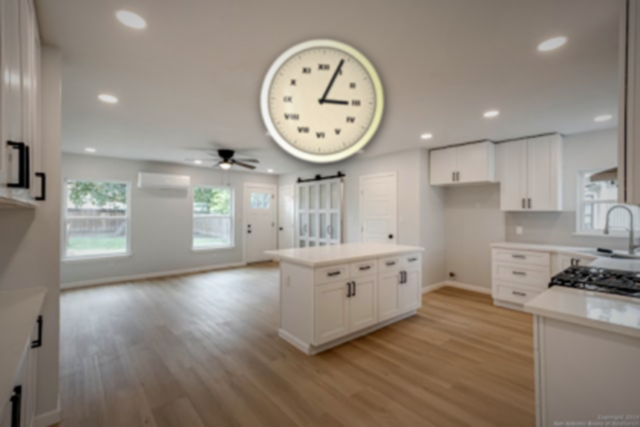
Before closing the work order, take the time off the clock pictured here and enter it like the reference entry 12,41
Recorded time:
3,04
